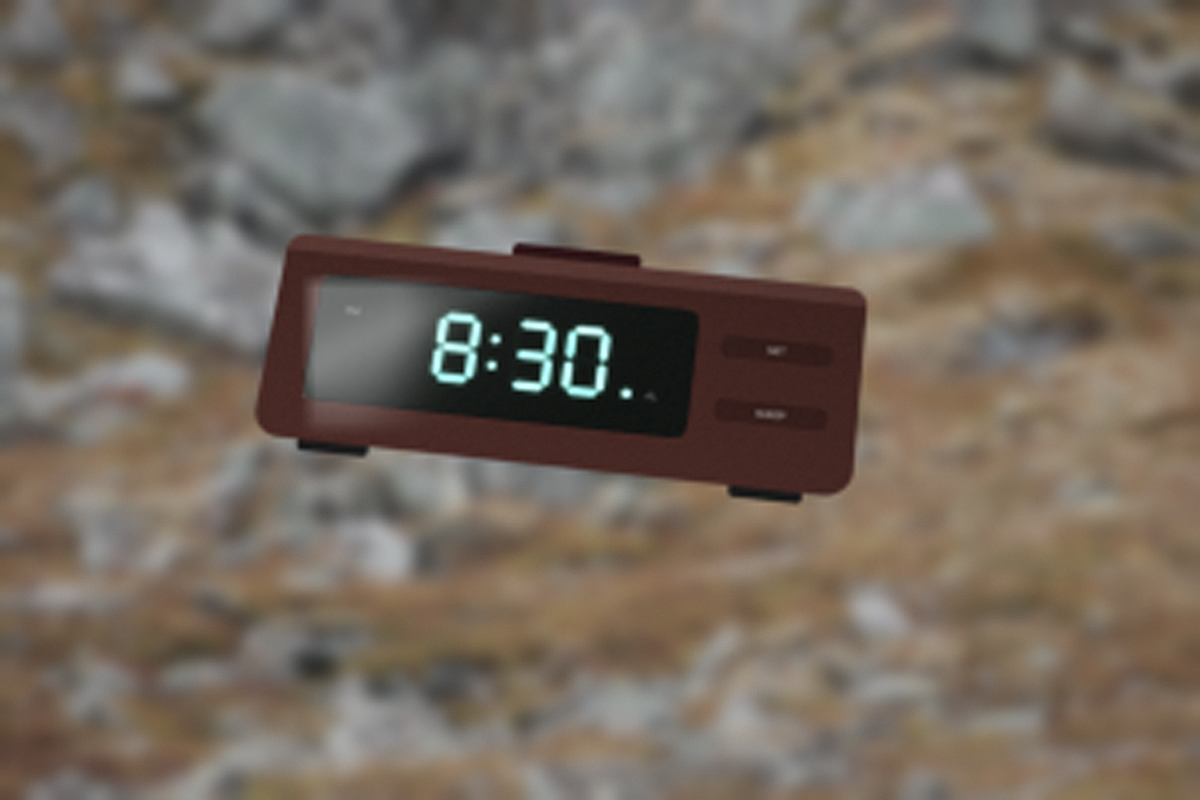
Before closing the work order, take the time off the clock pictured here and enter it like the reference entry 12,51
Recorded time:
8,30
